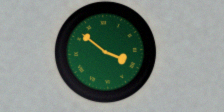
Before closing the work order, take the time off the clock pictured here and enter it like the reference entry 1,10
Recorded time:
3,52
